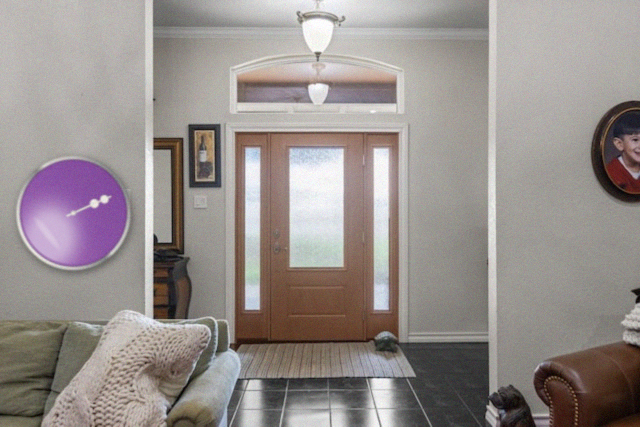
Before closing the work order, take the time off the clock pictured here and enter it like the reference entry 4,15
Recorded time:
2,11
